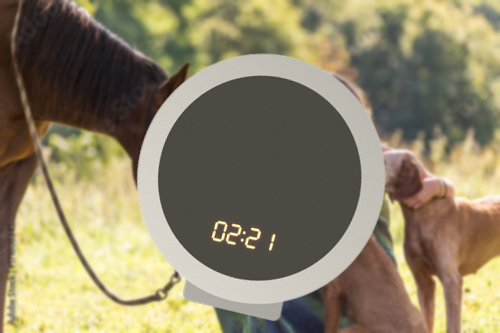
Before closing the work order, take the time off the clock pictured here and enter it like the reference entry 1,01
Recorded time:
2,21
